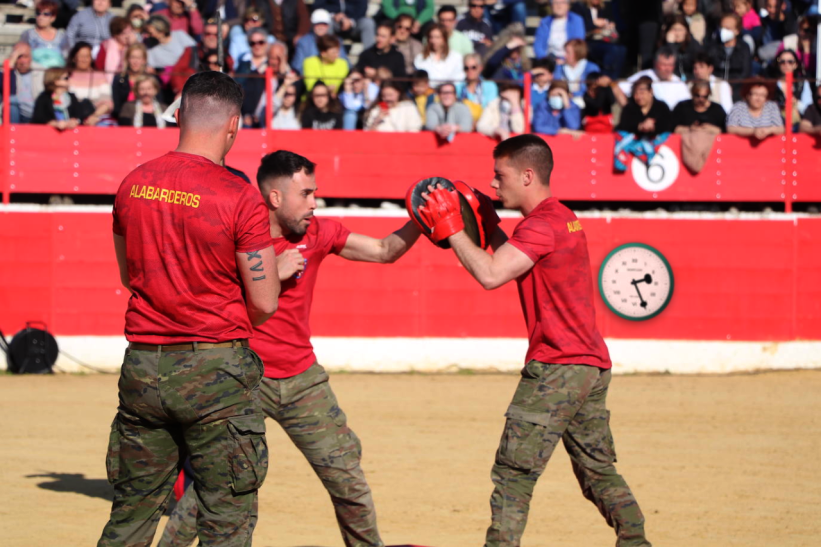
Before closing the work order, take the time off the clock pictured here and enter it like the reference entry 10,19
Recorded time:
2,26
